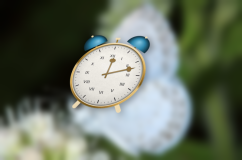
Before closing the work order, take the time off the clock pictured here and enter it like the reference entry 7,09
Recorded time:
12,12
